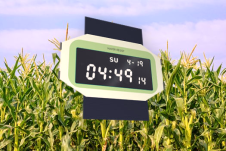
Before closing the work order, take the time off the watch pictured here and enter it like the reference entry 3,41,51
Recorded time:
4,49,14
